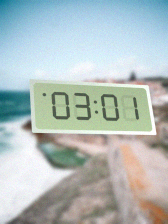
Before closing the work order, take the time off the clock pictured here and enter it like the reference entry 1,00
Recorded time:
3,01
